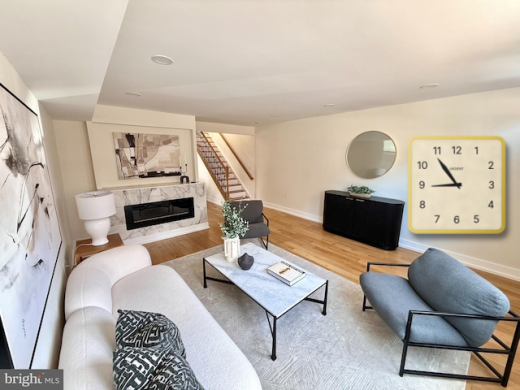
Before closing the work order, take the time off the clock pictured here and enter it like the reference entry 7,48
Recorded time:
8,54
